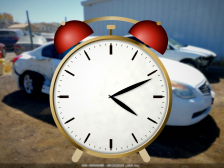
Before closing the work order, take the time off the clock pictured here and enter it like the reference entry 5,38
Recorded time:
4,11
